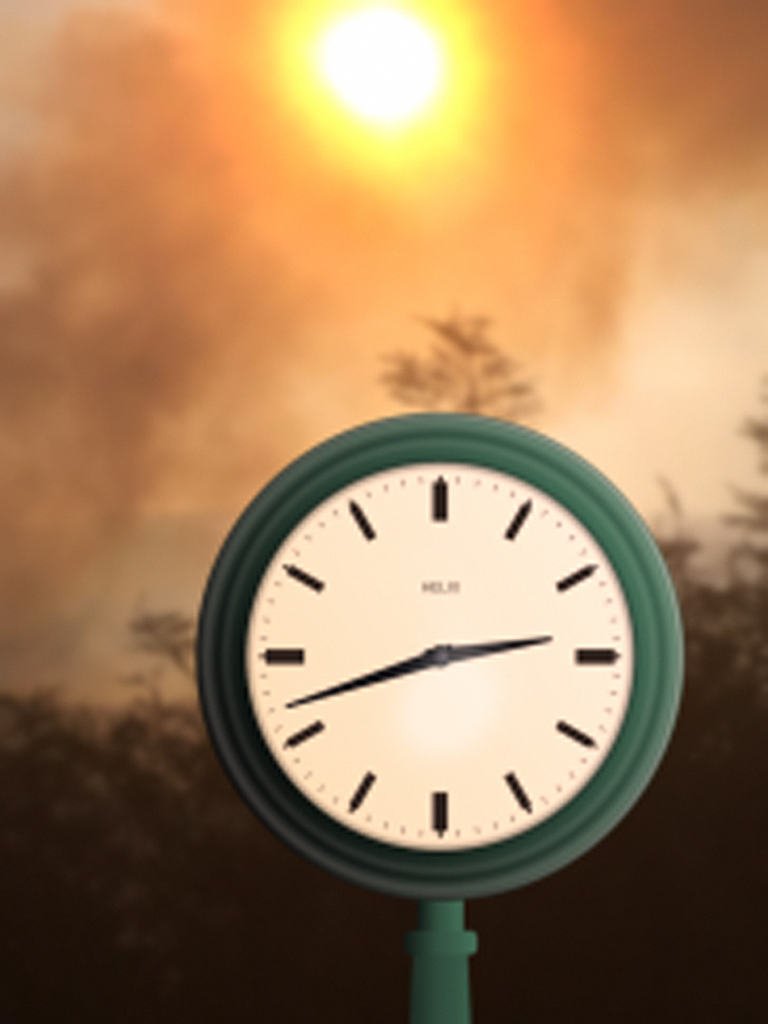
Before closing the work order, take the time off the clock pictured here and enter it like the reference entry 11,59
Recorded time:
2,42
